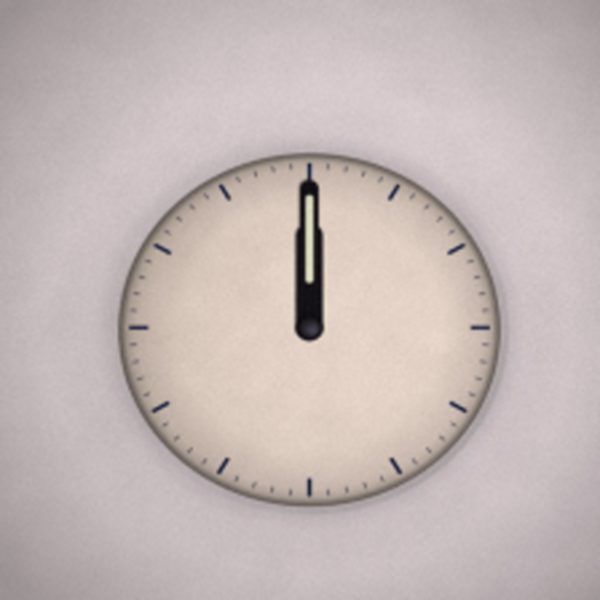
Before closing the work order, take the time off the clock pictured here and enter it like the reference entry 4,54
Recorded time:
12,00
